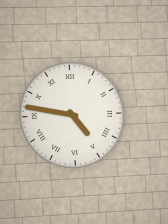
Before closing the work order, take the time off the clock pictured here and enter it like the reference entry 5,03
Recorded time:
4,47
